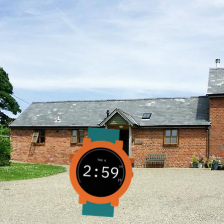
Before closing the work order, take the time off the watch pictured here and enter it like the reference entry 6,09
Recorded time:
2,59
